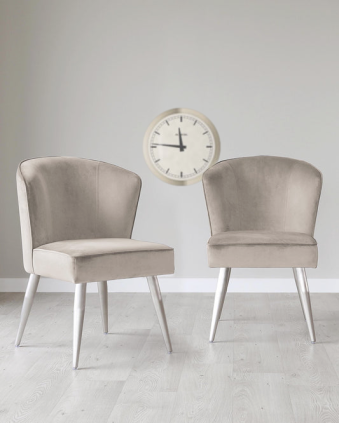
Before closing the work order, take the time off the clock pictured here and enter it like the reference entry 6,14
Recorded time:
11,46
